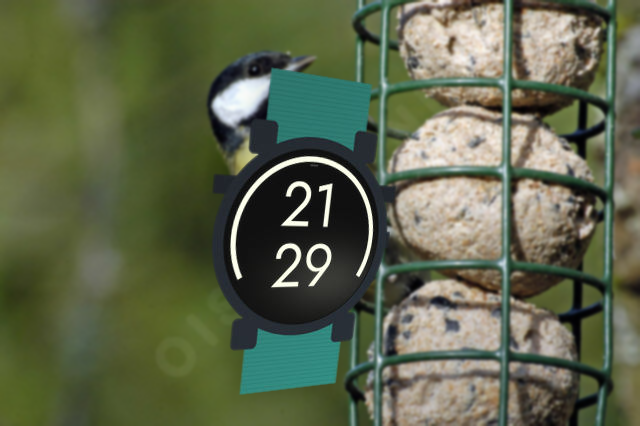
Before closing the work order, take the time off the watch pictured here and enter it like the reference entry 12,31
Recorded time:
21,29
